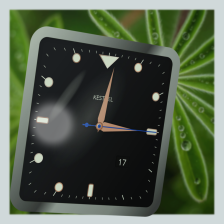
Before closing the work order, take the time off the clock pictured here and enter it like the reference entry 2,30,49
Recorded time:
3,01,15
